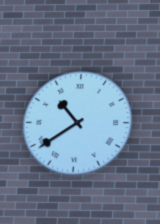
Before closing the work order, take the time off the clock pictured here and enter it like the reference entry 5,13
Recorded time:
10,39
